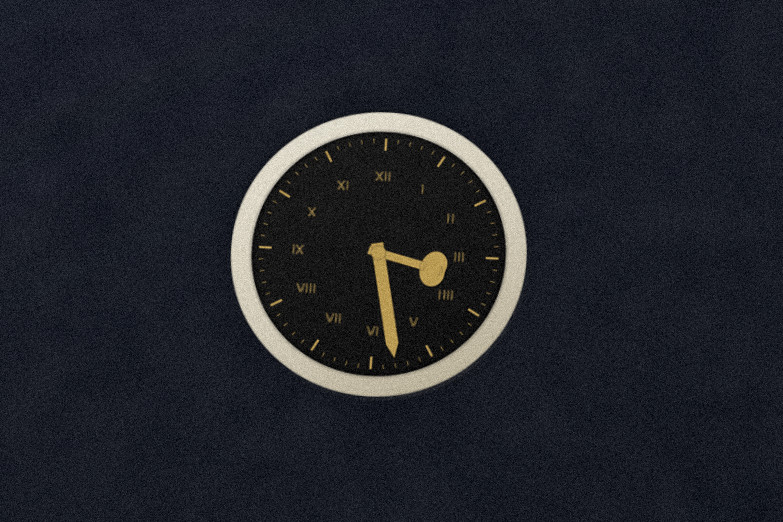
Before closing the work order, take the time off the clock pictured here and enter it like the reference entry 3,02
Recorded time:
3,28
